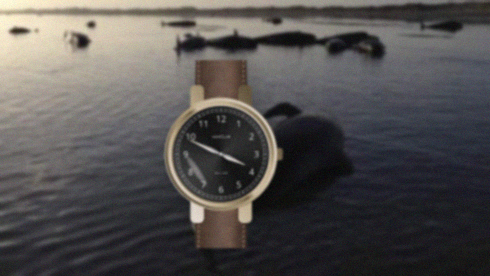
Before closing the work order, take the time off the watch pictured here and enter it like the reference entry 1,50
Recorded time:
3,49
